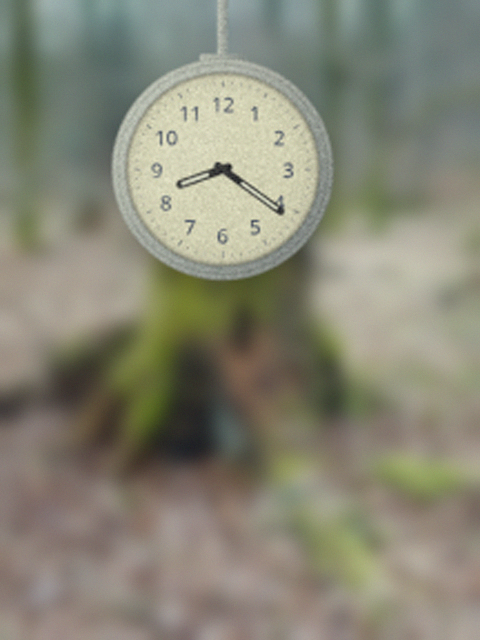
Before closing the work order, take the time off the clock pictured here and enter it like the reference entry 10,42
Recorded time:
8,21
